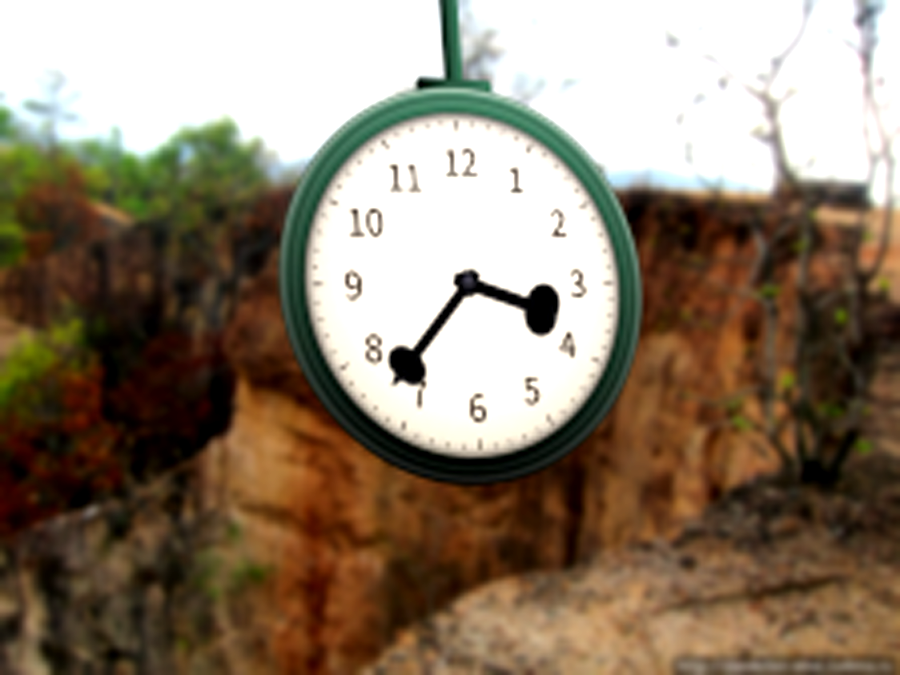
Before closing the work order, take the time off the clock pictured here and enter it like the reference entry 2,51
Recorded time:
3,37
